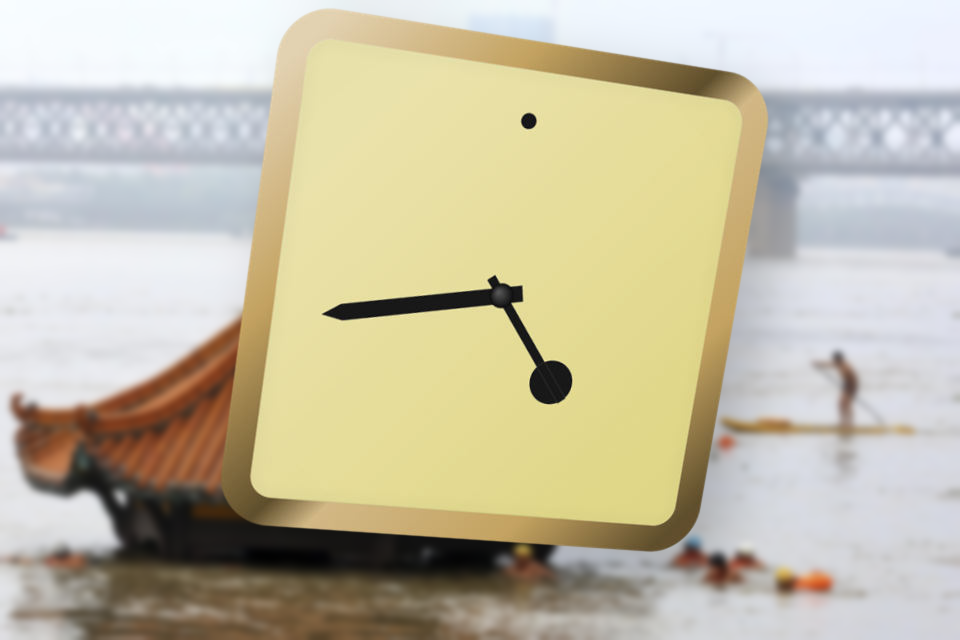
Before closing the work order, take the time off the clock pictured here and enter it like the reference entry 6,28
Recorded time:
4,43
